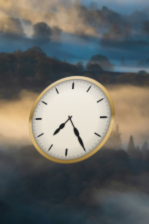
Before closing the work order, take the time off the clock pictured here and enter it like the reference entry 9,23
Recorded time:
7,25
